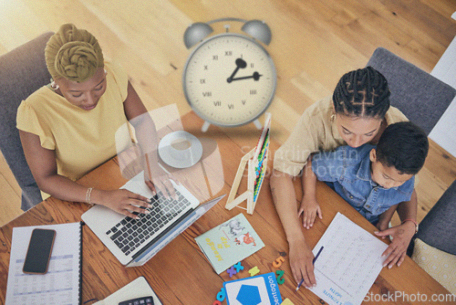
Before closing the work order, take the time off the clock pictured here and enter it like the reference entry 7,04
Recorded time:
1,14
